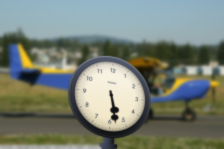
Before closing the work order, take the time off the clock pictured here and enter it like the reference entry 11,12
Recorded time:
5,28
